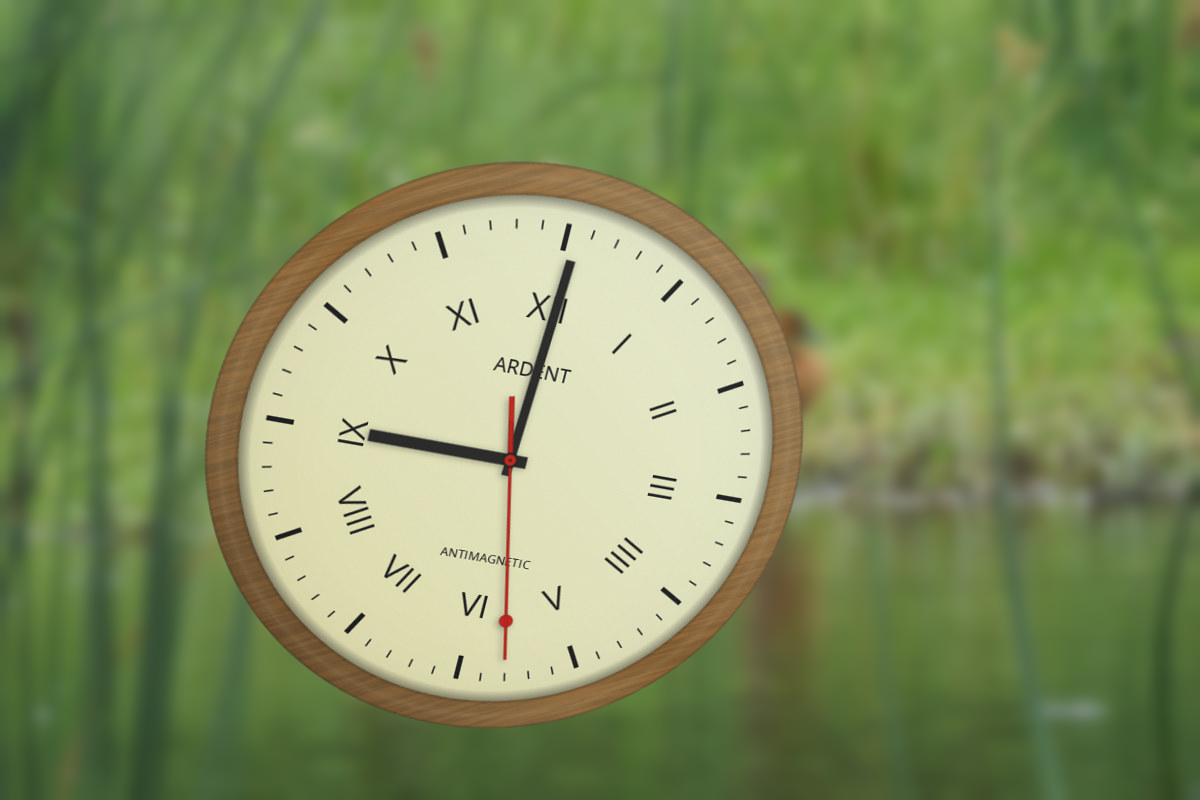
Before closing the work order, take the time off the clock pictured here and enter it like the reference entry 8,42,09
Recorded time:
9,00,28
